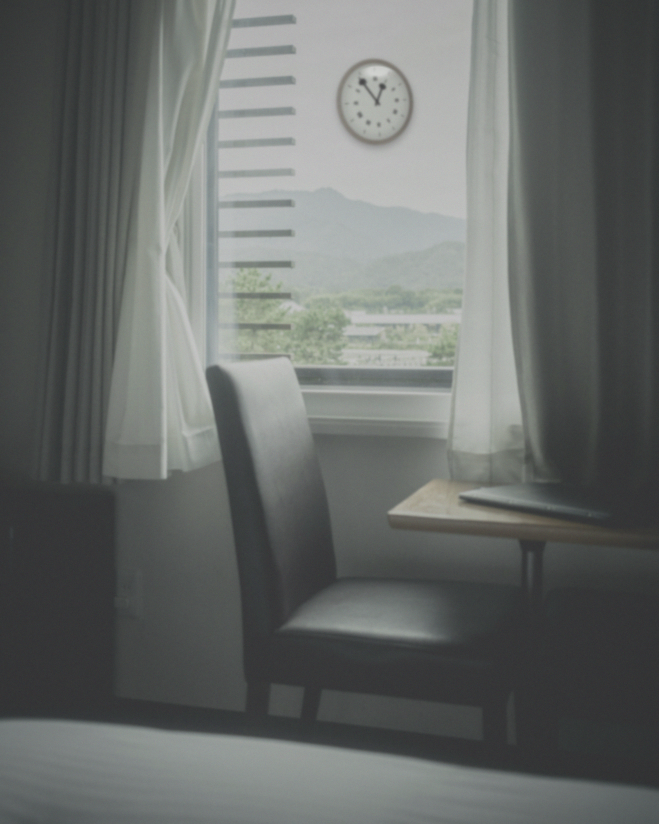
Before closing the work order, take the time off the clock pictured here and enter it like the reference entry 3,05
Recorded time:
12,54
